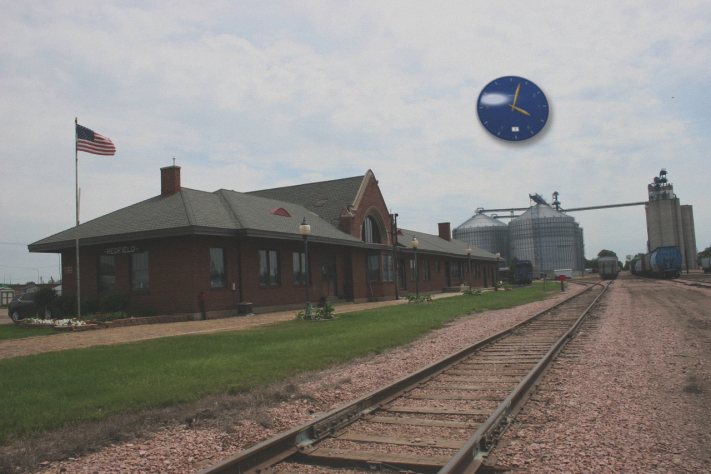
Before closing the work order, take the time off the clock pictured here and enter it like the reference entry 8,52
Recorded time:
4,03
